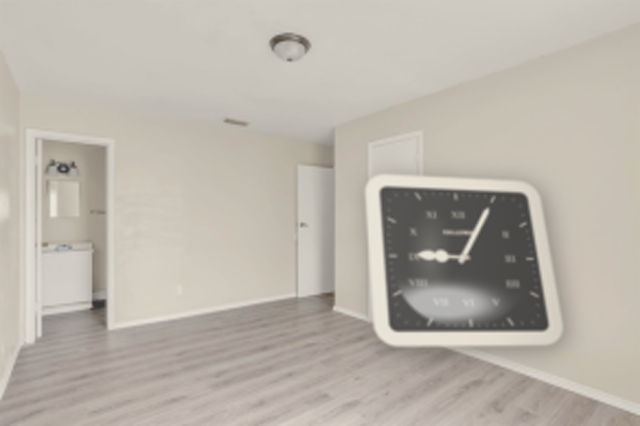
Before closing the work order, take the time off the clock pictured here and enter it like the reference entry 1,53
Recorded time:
9,05
